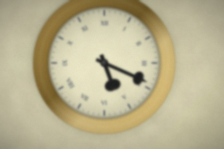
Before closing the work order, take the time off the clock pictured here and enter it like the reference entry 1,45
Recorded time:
5,19
